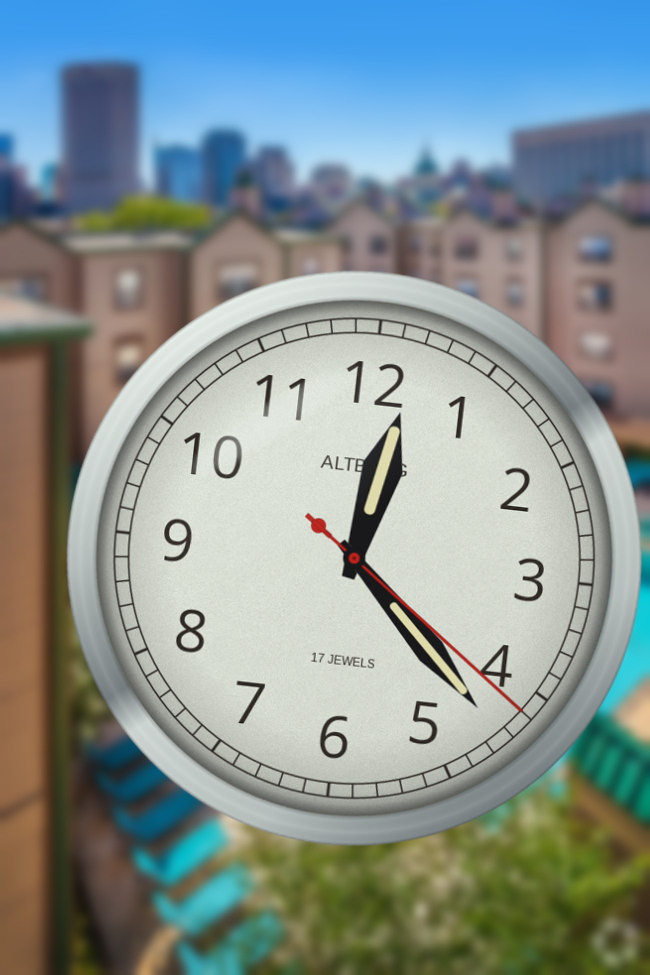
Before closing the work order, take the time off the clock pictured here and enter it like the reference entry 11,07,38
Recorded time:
12,22,21
